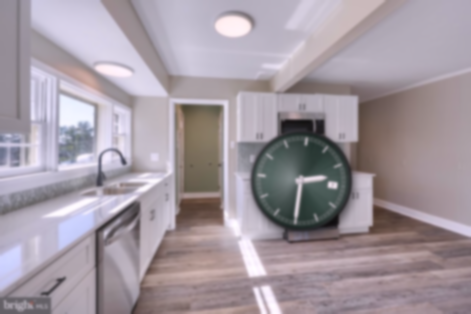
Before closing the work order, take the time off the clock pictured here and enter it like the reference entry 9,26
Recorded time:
2,30
